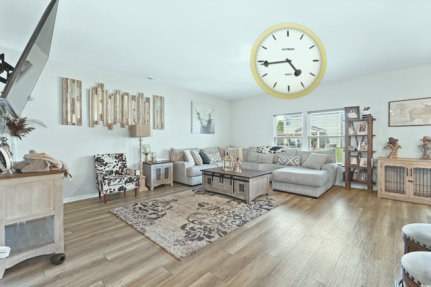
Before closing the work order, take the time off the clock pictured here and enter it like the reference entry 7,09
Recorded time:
4,44
